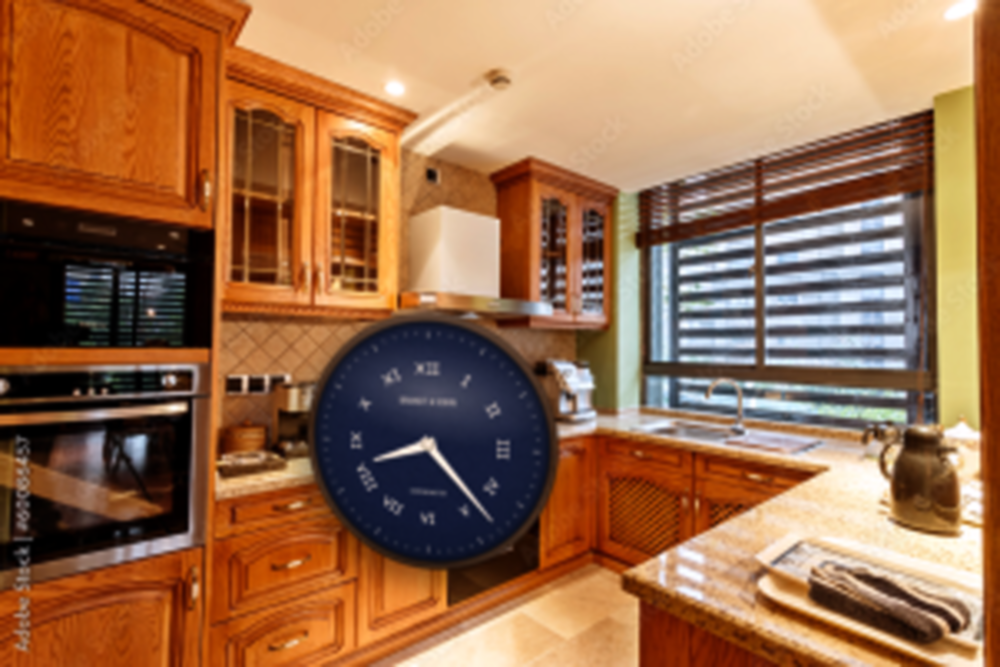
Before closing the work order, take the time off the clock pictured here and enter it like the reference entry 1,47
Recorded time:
8,23
